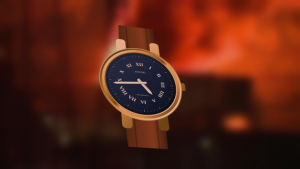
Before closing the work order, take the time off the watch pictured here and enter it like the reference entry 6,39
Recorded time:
4,44
